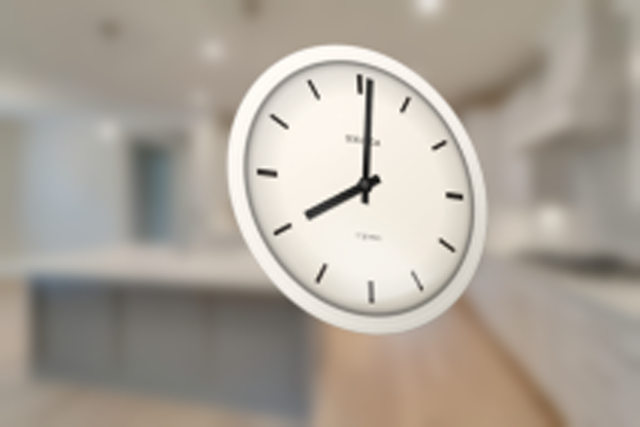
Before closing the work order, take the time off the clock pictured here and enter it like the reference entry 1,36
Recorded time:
8,01
